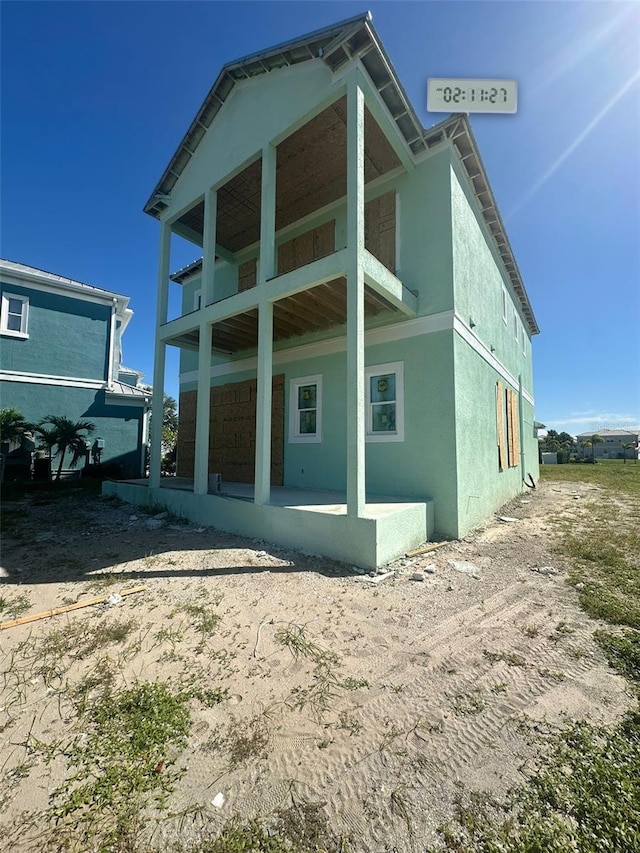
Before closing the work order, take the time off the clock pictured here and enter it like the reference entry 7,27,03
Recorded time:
2,11,27
